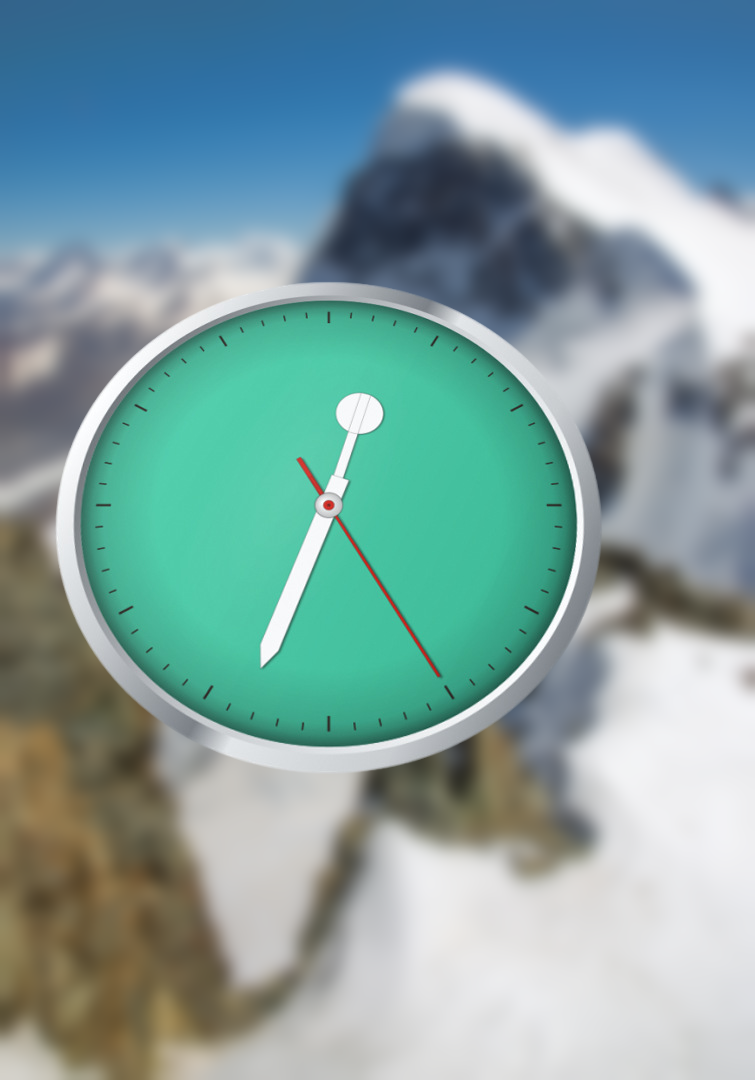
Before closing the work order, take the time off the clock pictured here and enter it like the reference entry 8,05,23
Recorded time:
12,33,25
